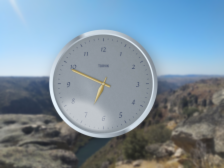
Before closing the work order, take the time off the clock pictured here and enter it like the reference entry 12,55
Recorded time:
6,49
